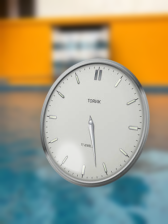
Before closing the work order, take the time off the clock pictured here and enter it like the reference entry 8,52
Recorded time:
5,27
